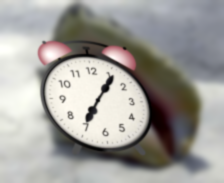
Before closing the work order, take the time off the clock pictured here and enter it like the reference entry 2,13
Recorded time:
7,06
